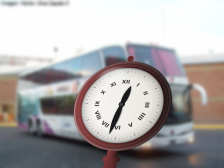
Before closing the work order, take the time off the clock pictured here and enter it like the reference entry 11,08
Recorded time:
12,32
